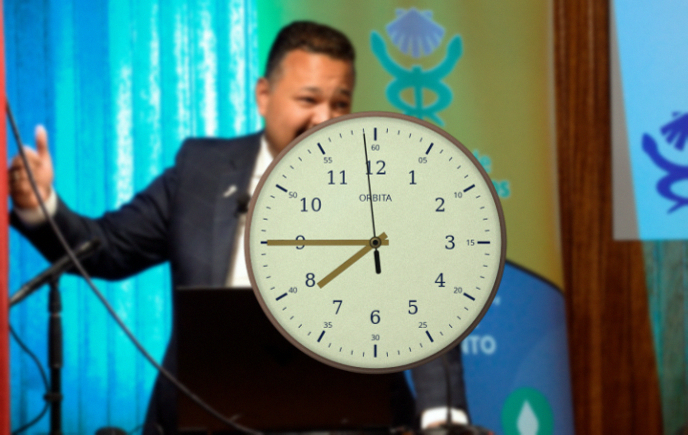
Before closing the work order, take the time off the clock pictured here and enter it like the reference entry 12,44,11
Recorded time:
7,44,59
